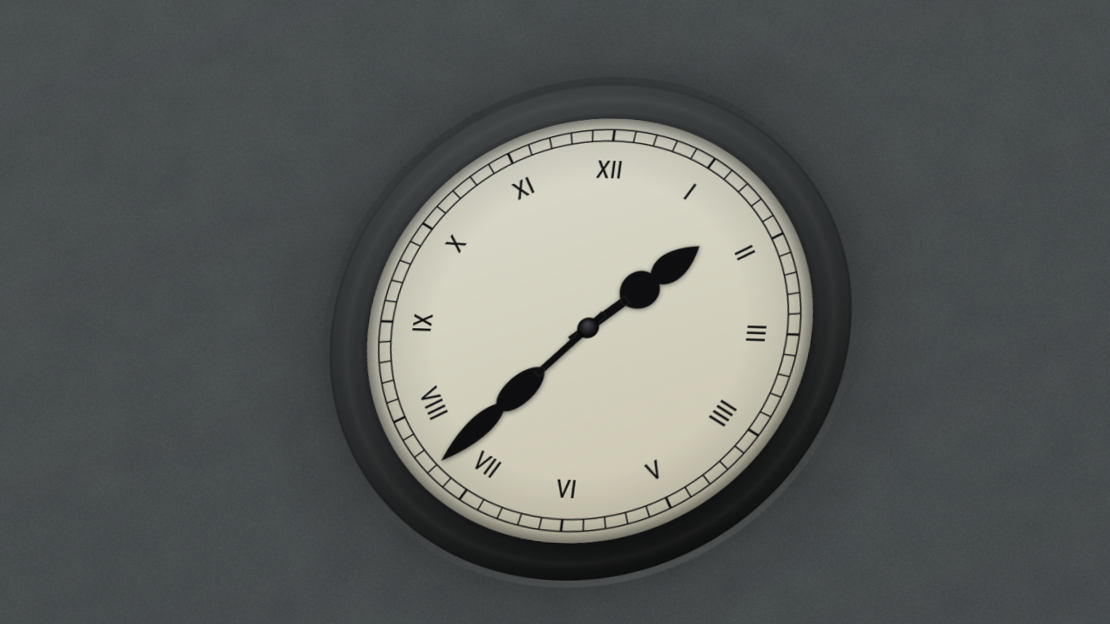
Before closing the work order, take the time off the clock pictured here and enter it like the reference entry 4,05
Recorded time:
1,37
